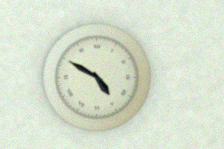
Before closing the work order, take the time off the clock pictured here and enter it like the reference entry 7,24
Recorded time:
4,50
